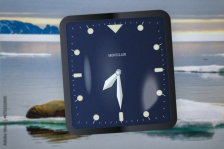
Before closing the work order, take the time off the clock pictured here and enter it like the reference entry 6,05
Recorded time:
7,30
